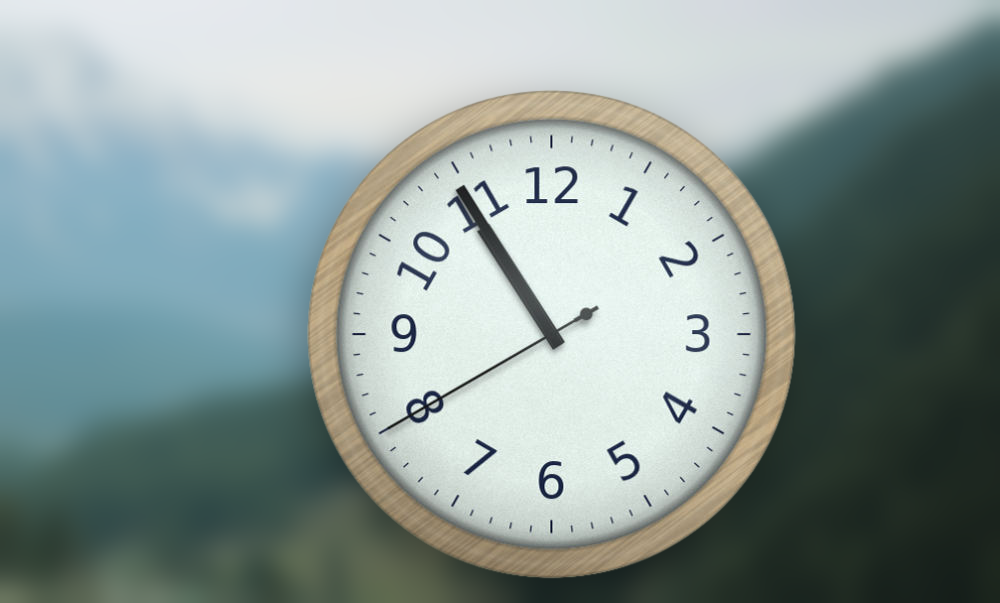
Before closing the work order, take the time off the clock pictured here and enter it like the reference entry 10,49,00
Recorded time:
10,54,40
